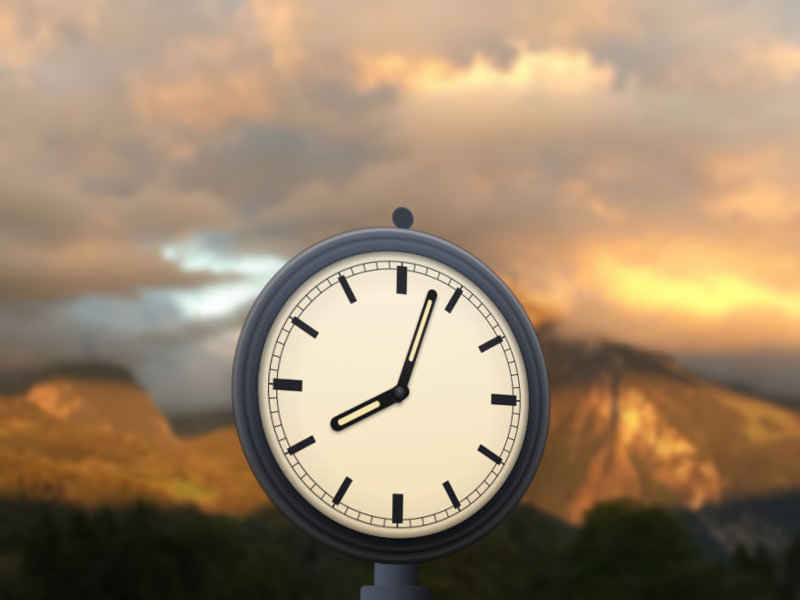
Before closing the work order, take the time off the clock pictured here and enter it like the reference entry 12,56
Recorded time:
8,03
